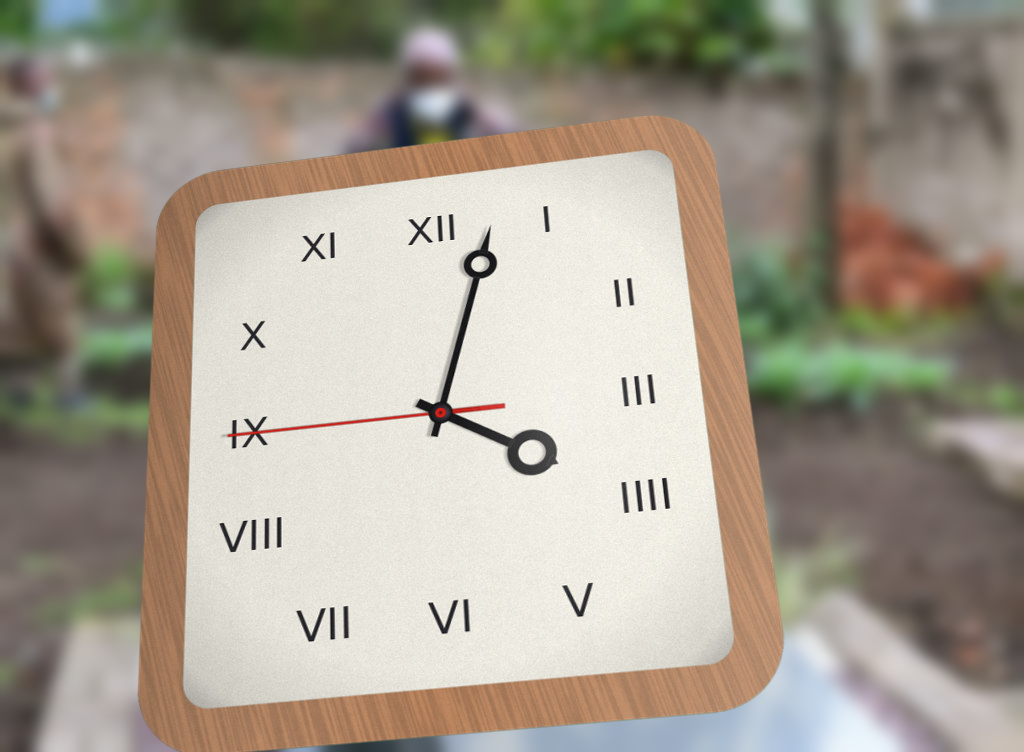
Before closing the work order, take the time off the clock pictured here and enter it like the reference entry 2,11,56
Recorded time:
4,02,45
